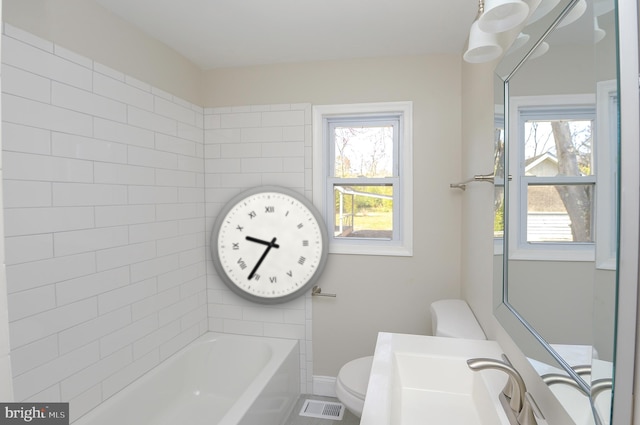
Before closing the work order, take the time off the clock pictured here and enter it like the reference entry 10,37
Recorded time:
9,36
